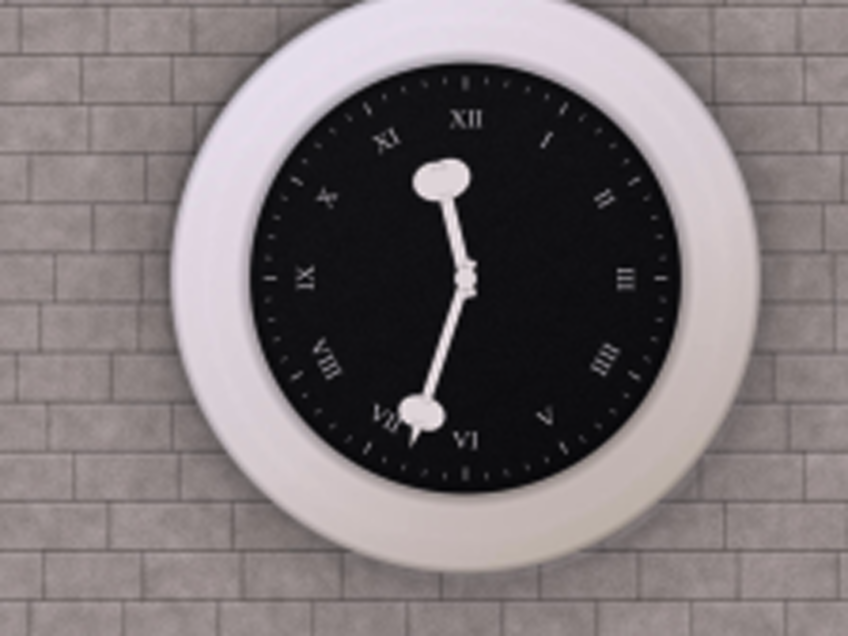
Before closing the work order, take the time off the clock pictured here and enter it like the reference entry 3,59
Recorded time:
11,33
